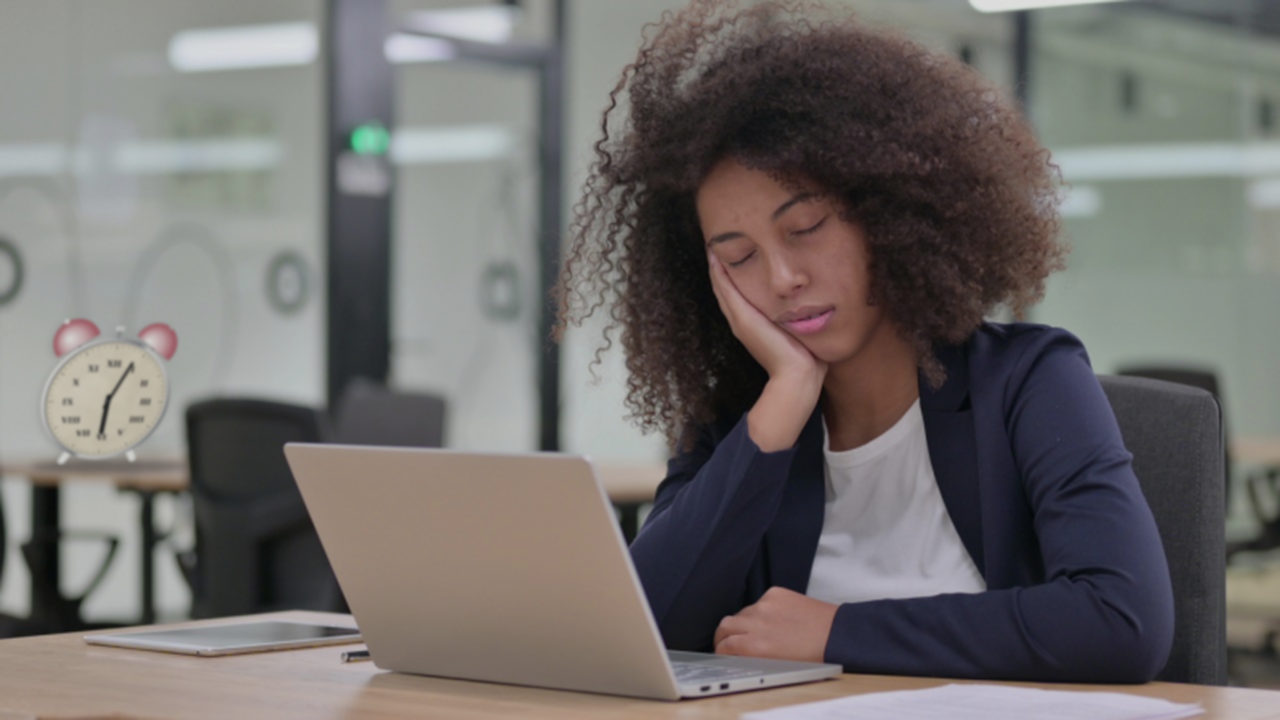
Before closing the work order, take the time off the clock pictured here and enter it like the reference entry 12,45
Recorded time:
6,04
